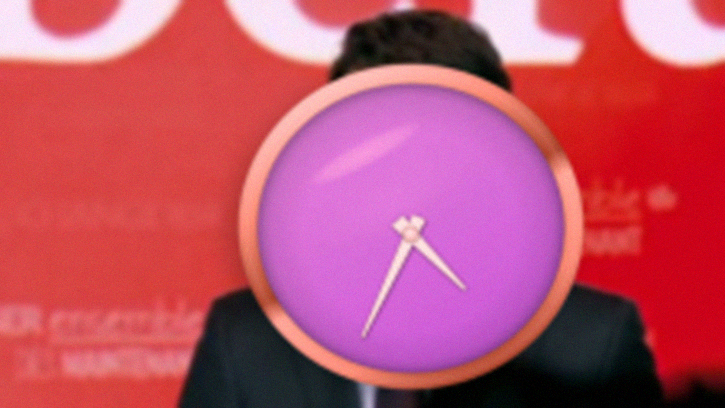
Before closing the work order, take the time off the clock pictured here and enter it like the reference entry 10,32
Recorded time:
4,34
